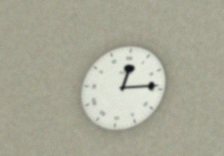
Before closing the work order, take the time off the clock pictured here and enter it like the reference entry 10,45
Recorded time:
12,14
